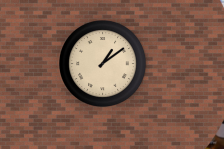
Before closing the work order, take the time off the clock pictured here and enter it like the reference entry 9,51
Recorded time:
1,09
